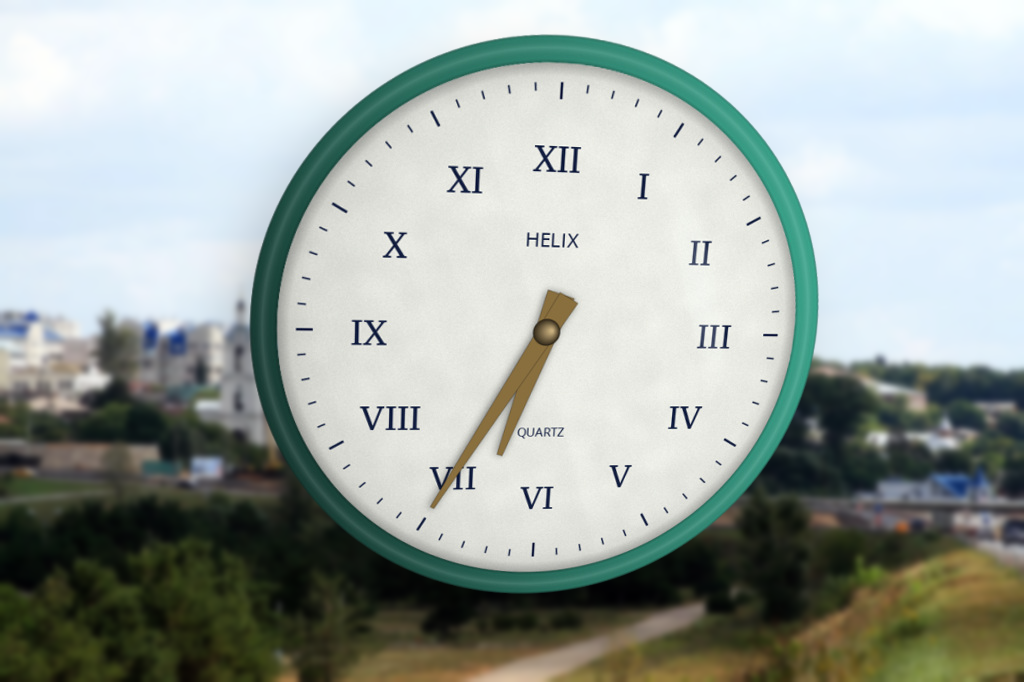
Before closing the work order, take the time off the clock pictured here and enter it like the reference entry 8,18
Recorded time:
6,35
